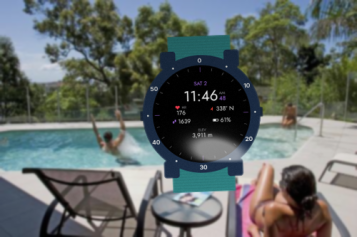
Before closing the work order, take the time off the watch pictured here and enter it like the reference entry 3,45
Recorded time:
11,46
